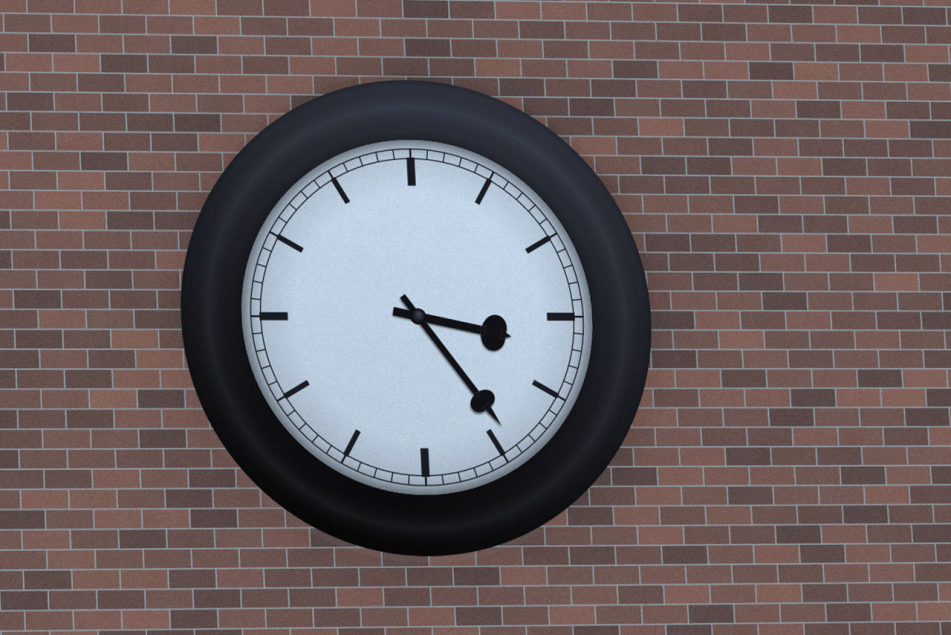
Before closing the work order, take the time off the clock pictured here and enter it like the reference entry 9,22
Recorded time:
3,24
